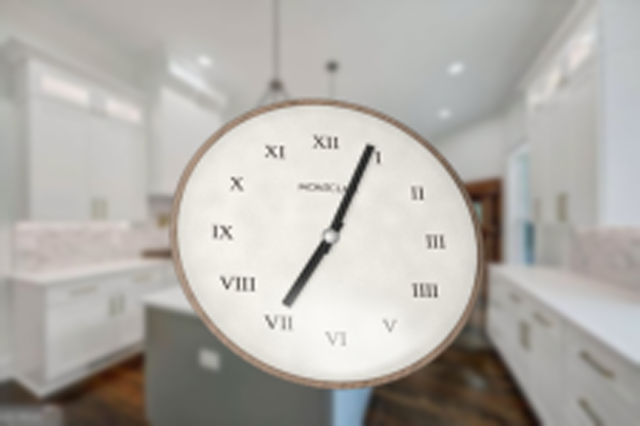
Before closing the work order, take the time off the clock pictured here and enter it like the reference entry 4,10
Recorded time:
7,04
